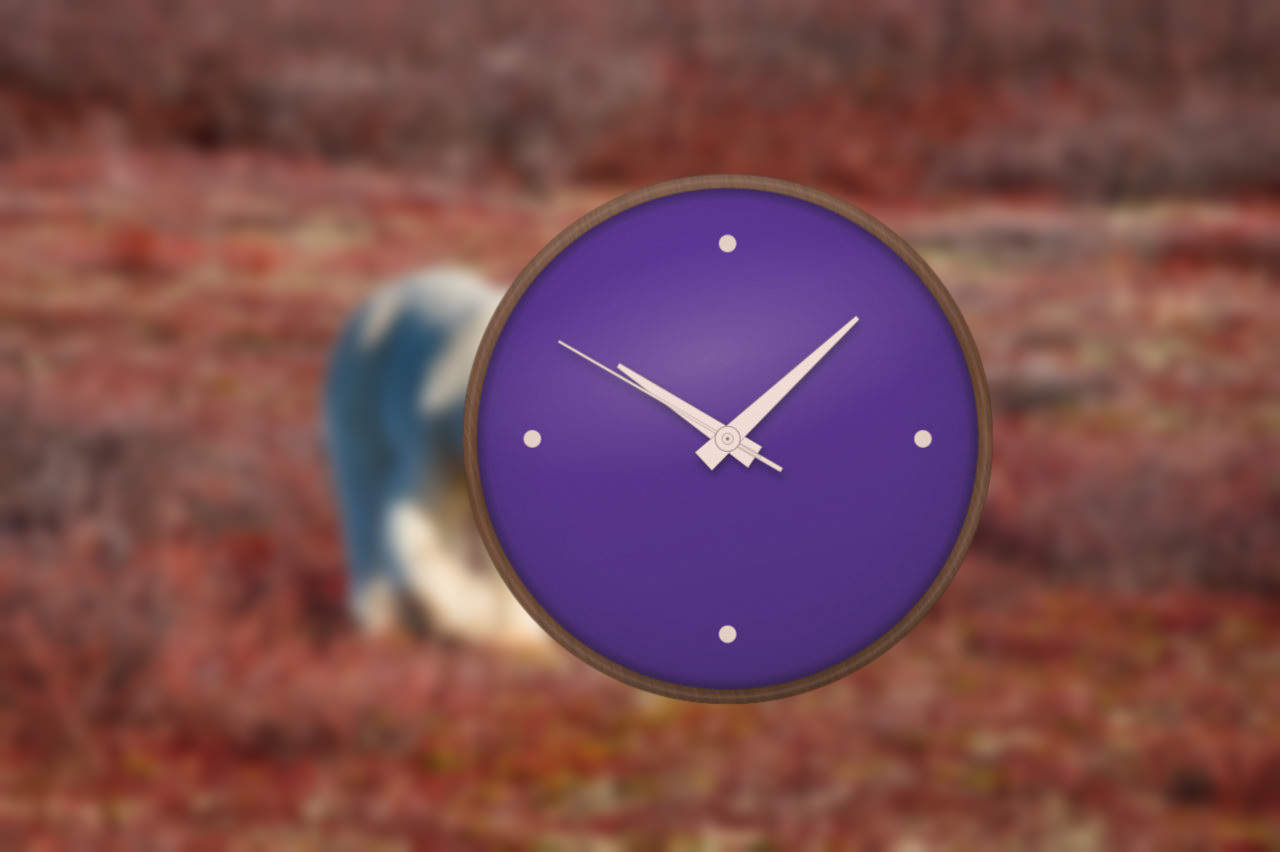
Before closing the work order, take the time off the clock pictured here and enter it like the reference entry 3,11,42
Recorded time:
10,07,50
